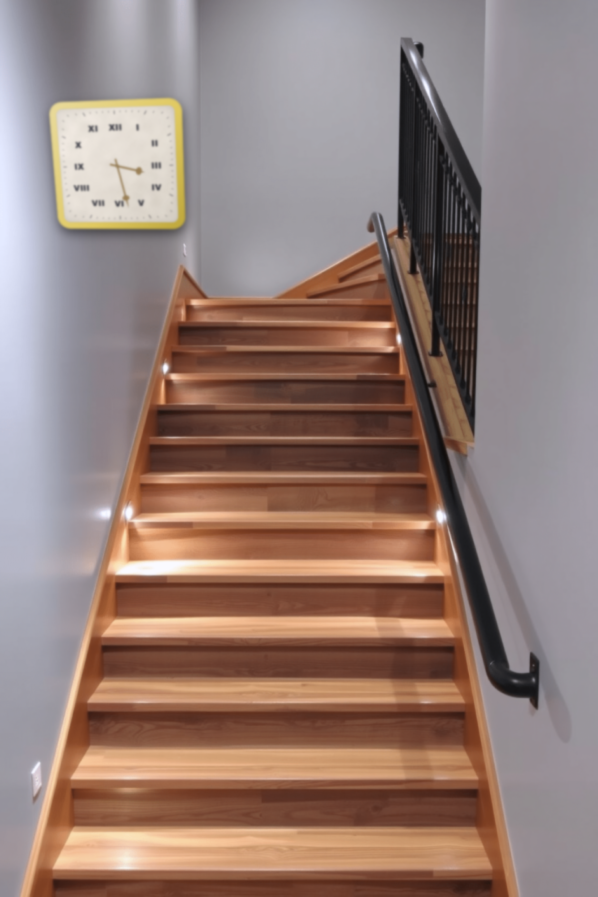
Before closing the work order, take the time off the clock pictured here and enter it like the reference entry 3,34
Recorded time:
3,28
